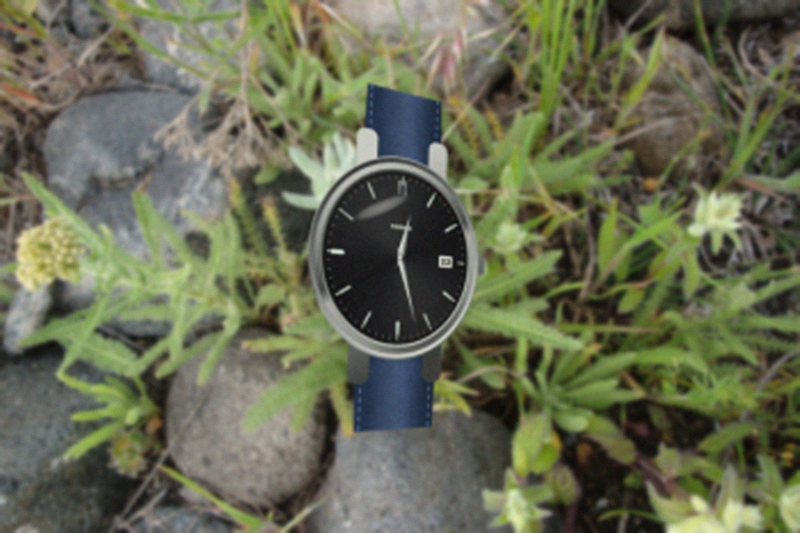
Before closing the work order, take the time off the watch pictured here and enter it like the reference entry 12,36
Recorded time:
12,27
